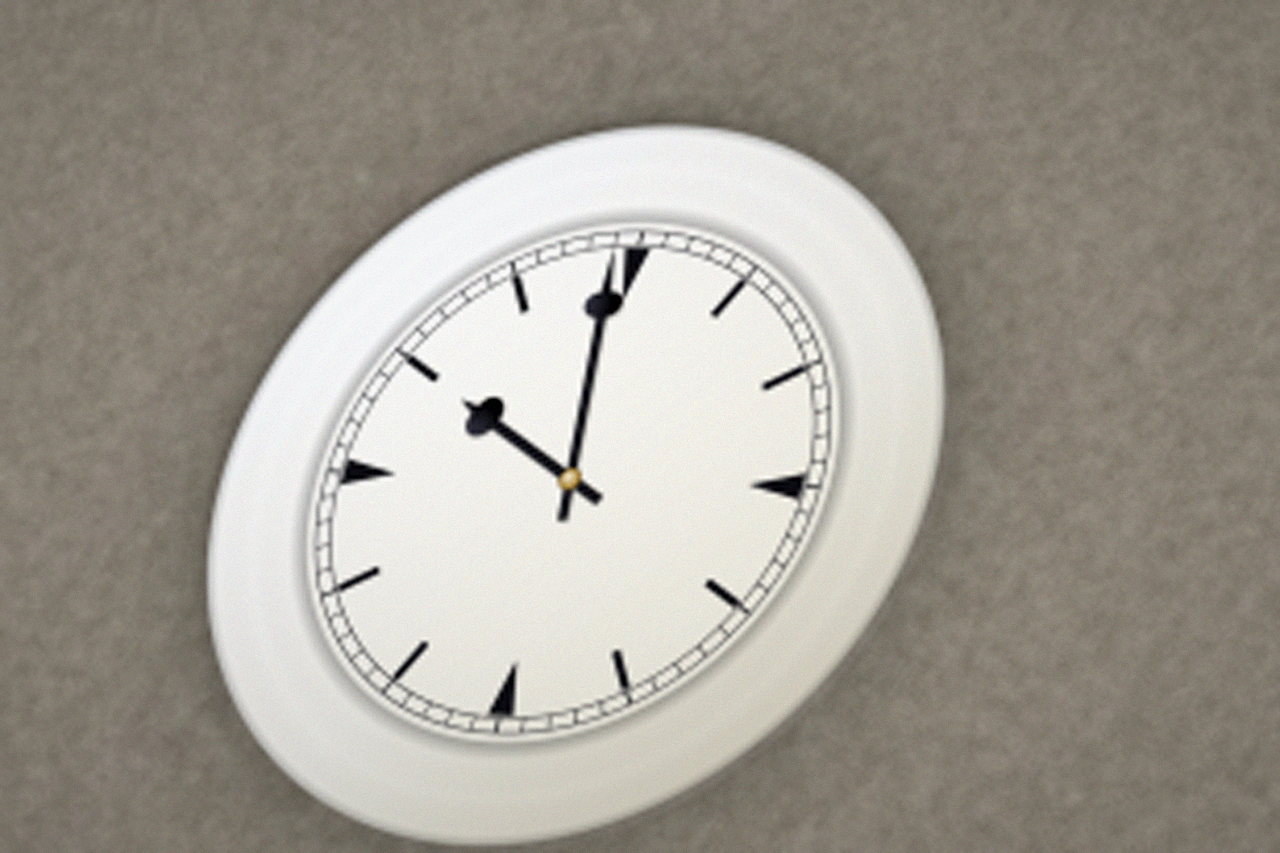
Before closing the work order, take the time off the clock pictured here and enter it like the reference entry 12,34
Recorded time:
9,59
